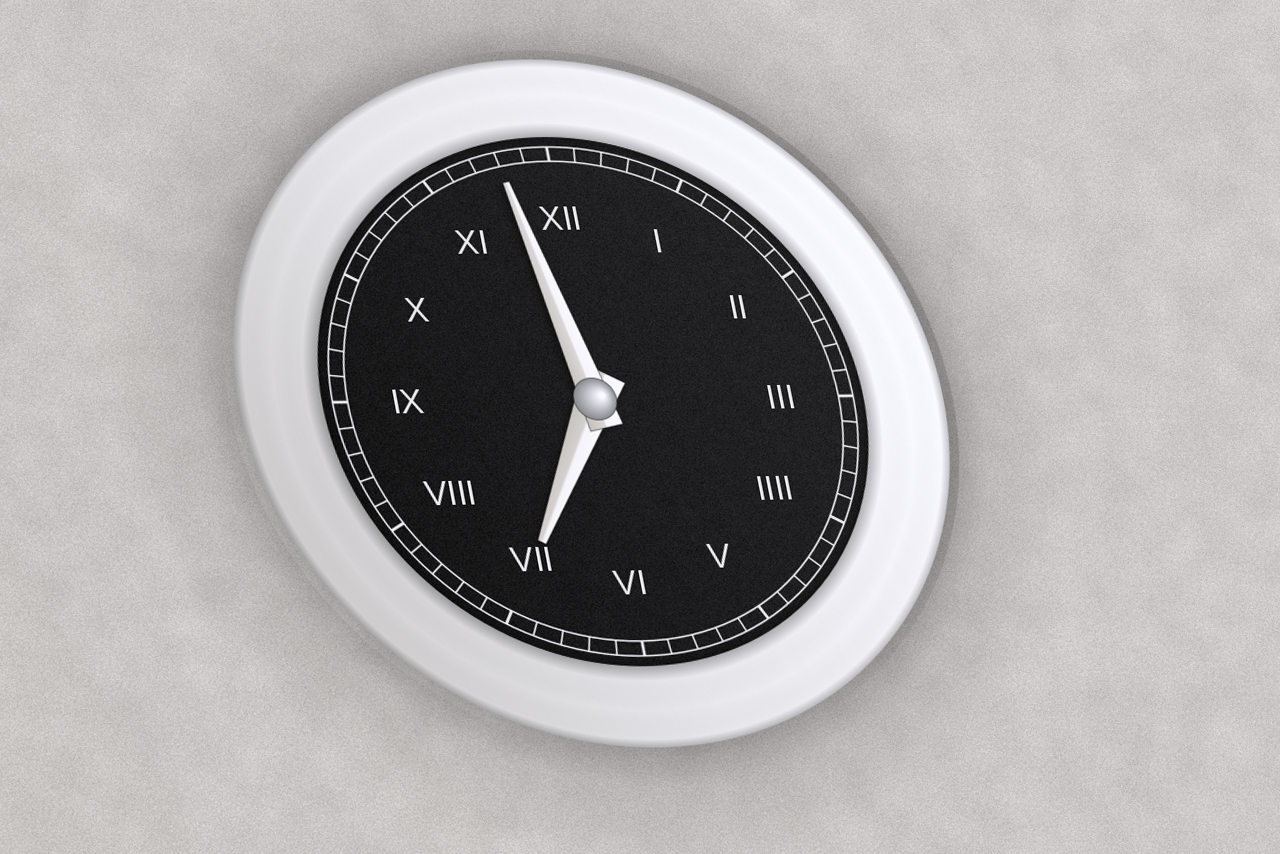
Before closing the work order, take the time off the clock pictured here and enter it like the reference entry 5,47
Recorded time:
6,58
